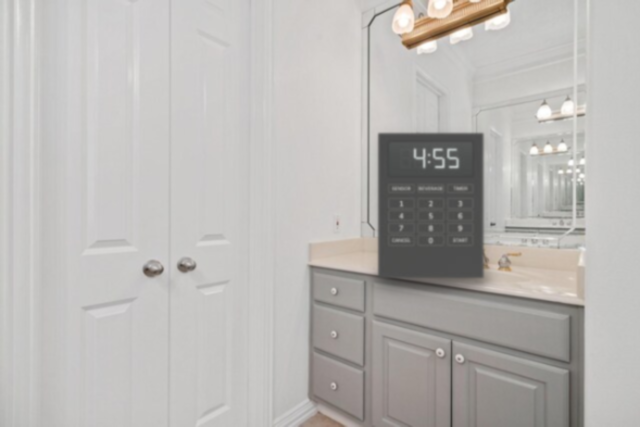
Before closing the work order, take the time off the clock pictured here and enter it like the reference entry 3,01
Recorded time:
4,55
